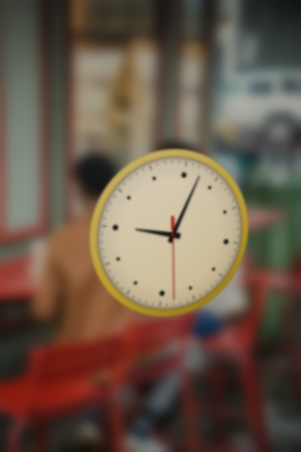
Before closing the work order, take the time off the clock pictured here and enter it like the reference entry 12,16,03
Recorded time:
9,02,28
